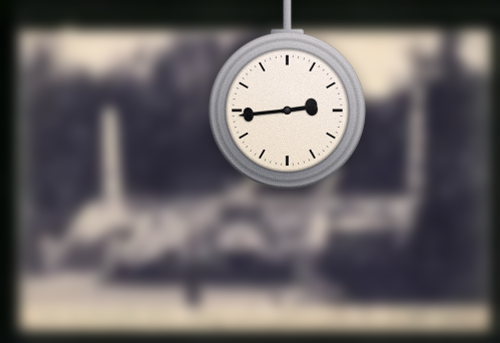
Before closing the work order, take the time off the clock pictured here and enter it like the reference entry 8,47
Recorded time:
2,44
